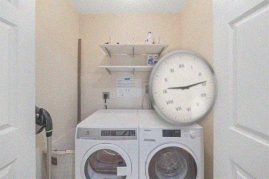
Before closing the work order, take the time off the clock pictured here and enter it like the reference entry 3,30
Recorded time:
9,14
